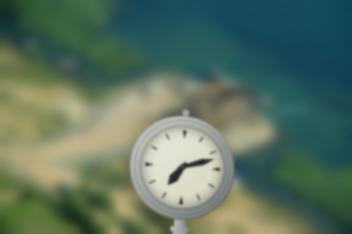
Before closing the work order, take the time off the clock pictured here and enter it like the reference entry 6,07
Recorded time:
7,12
